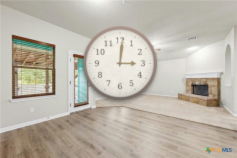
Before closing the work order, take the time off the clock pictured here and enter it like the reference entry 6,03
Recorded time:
3,01
